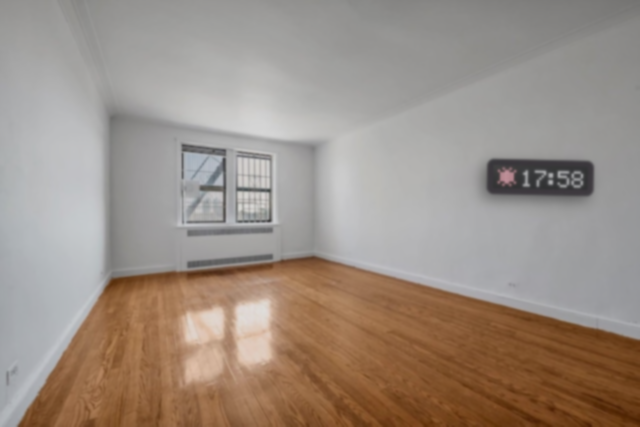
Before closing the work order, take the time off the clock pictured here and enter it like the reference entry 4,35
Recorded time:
17,58
